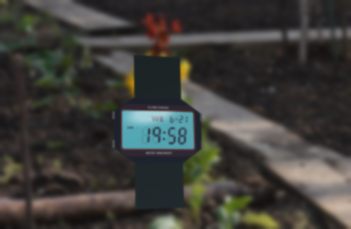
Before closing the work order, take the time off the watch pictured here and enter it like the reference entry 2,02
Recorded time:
19,58
